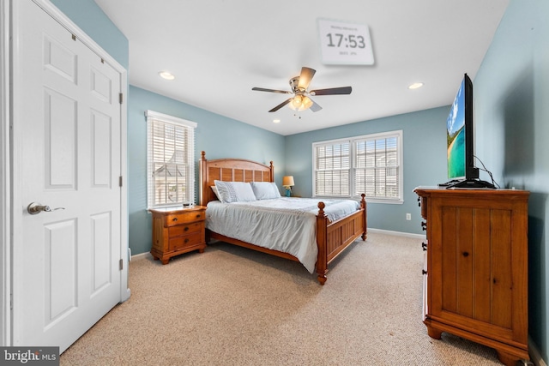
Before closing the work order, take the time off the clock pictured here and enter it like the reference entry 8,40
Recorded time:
17,53
